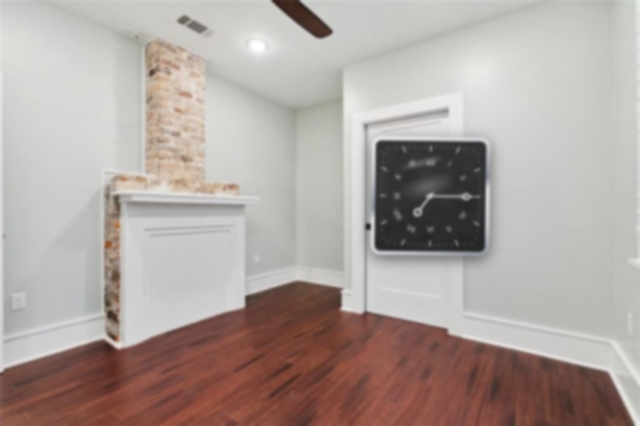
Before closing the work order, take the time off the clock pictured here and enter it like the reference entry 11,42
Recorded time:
7,15
